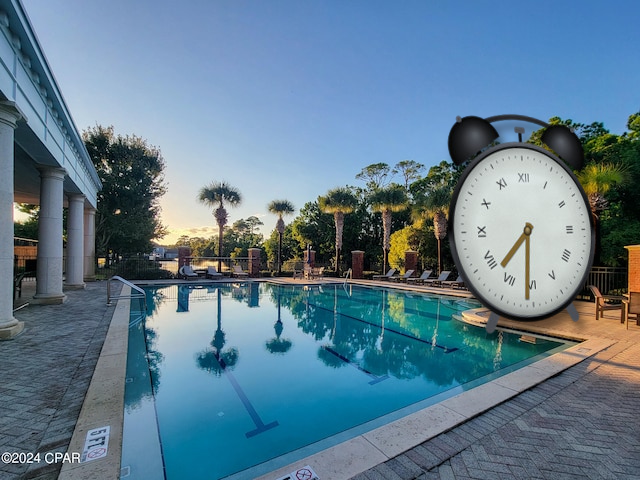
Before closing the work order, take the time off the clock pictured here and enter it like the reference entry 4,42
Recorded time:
7,31
